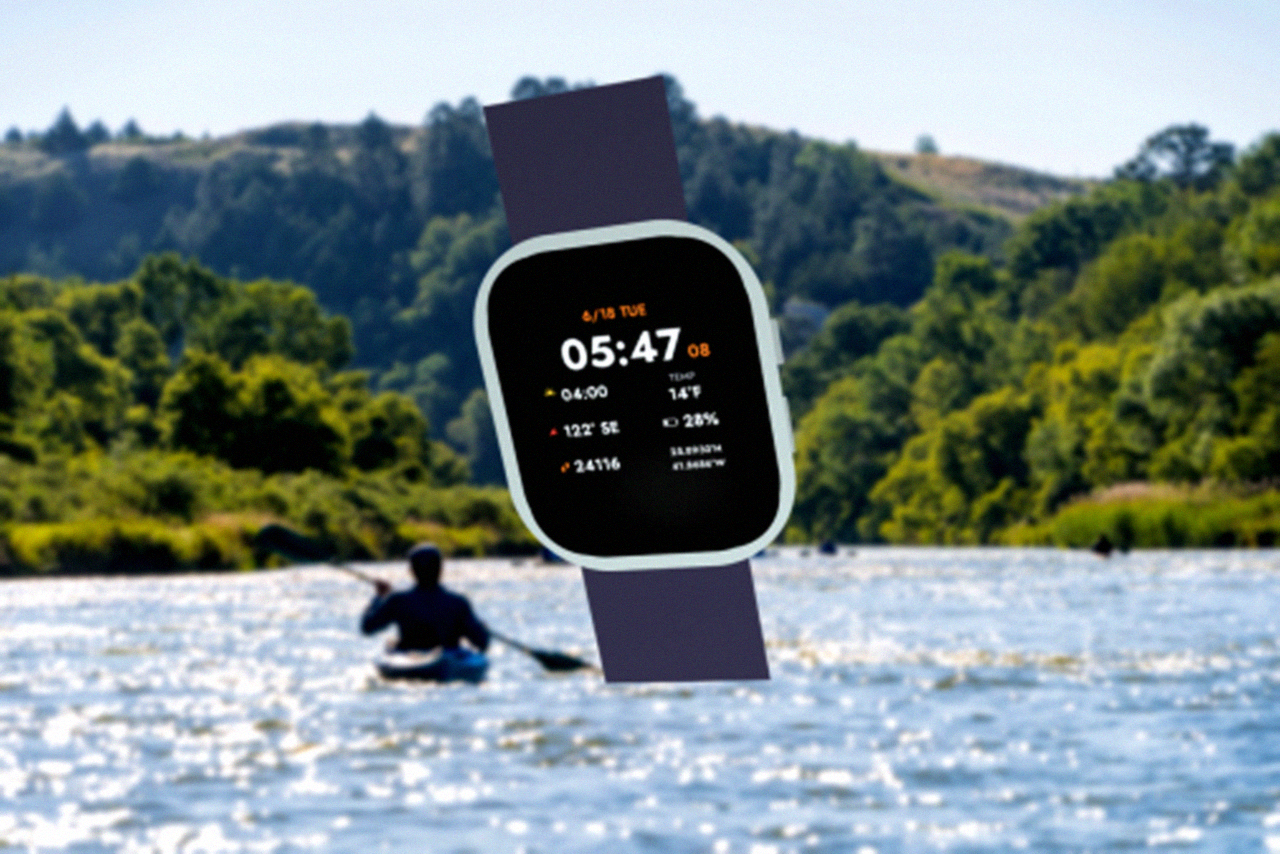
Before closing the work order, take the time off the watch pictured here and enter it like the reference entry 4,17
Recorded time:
5,47
